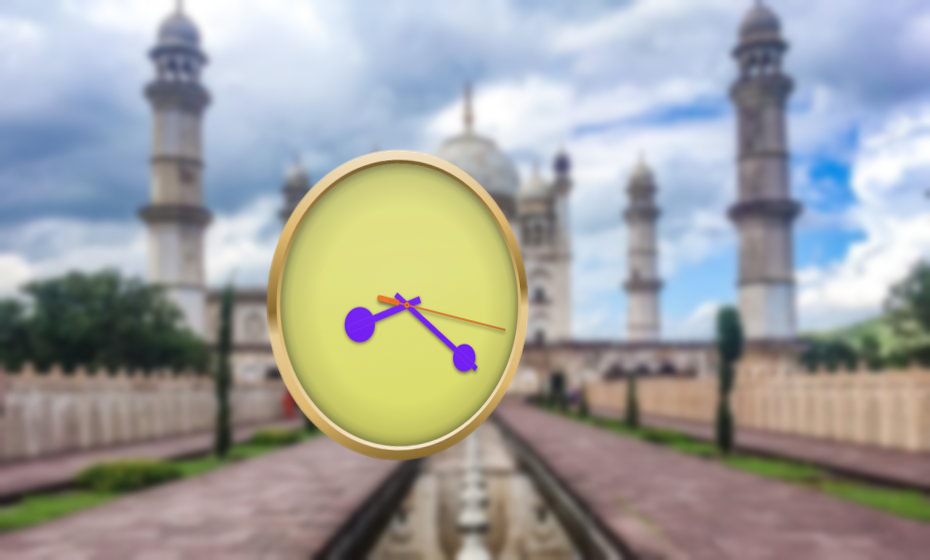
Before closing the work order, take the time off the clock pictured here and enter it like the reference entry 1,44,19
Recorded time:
8,21,17
